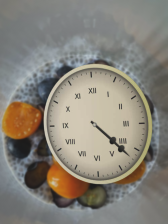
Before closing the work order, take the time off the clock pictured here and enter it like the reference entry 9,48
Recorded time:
4,22
